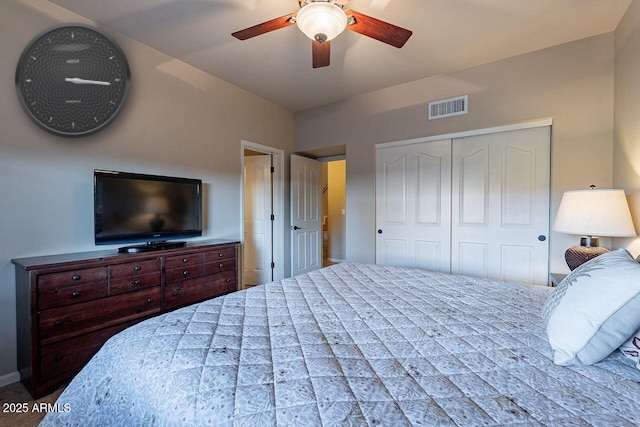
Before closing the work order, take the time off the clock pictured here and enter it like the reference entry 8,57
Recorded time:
3,16
